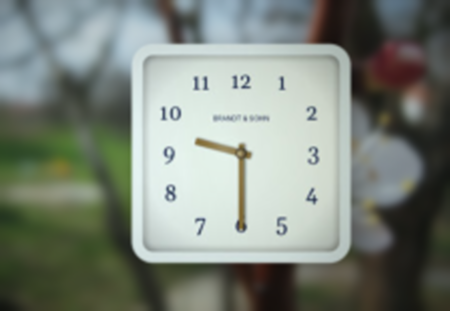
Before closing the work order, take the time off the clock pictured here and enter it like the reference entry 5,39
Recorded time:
9,30
